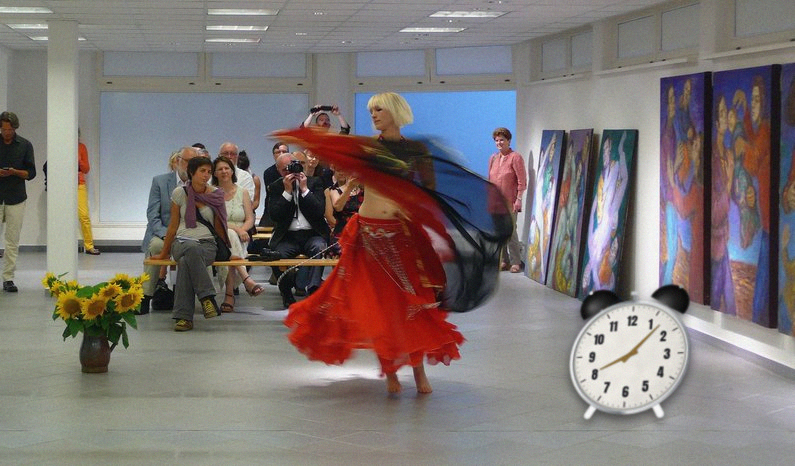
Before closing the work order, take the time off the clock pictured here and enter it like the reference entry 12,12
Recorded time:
8,07
